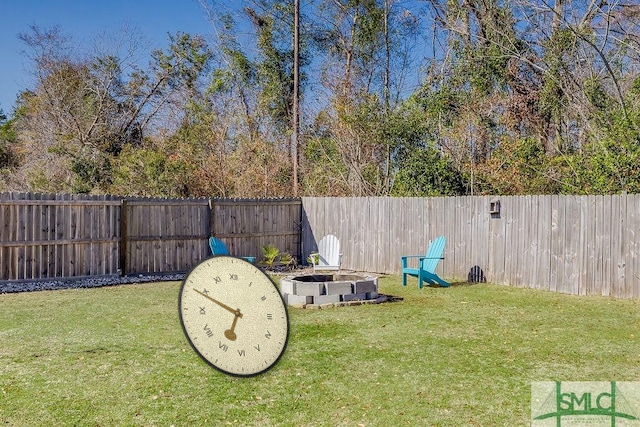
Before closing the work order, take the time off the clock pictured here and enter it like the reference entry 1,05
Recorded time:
6,49
